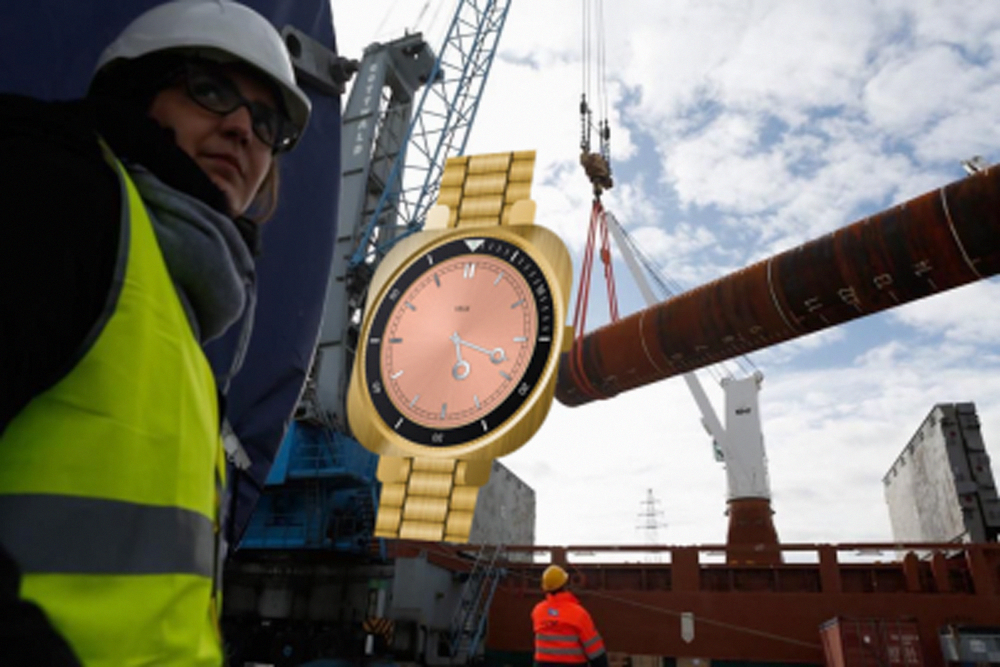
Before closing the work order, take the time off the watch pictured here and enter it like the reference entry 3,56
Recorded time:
5,18
